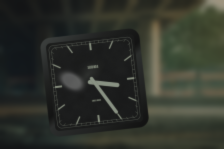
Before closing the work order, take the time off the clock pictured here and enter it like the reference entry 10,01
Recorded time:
3,25
